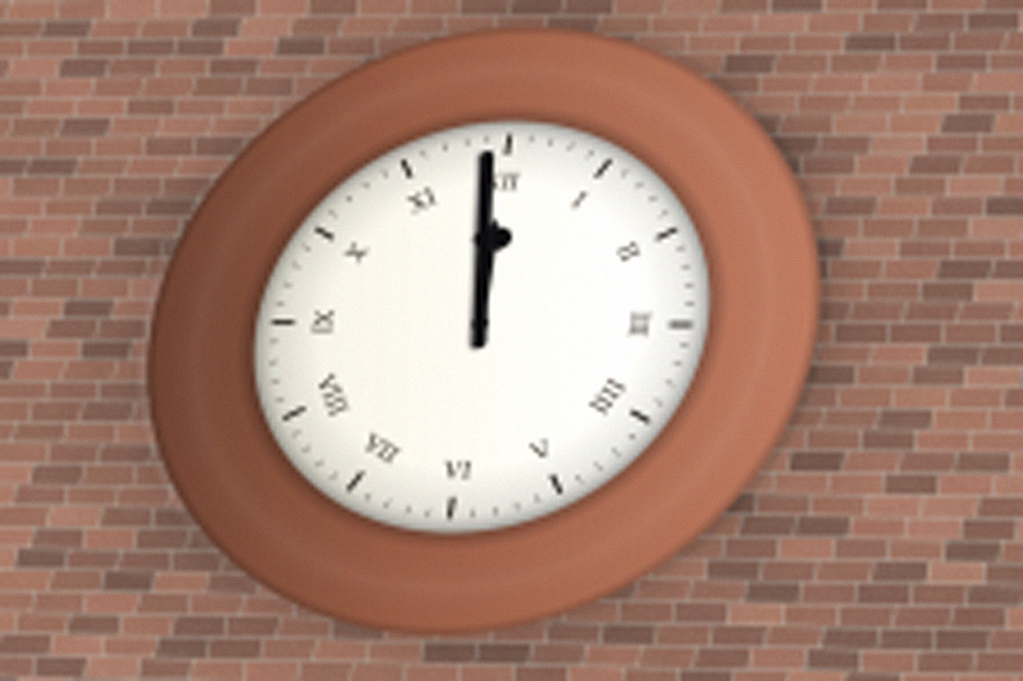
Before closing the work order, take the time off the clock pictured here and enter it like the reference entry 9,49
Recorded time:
11,59
